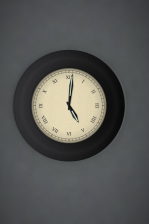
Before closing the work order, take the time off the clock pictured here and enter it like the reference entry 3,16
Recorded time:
5,01
